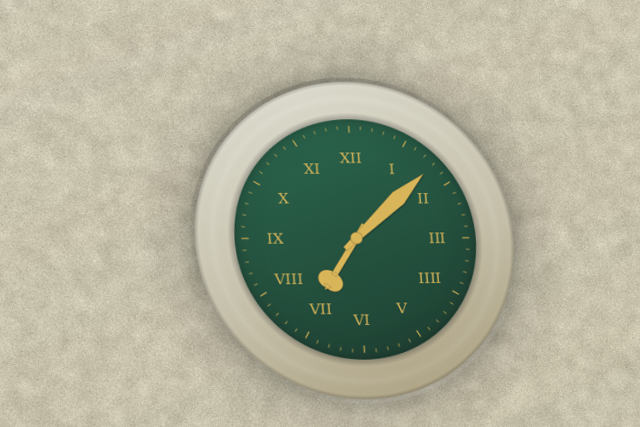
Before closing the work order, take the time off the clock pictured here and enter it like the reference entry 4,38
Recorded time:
7,08
